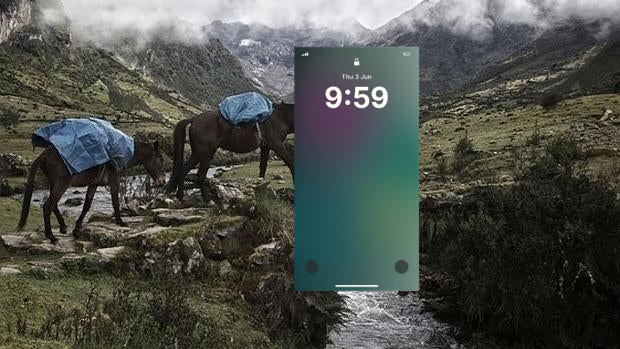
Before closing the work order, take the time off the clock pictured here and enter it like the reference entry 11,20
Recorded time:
9,59
